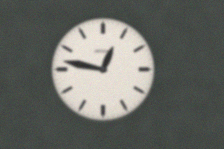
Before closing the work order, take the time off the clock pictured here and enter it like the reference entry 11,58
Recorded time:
12,47
